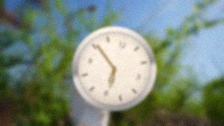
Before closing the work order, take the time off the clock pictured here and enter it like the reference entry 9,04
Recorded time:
5,51
